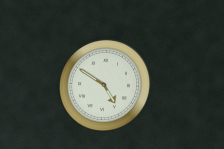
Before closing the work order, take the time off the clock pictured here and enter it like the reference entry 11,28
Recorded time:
4,50
